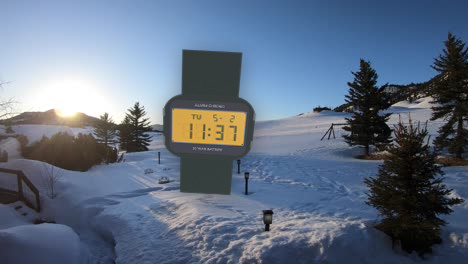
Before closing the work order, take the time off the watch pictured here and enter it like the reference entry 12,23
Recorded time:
11,37
